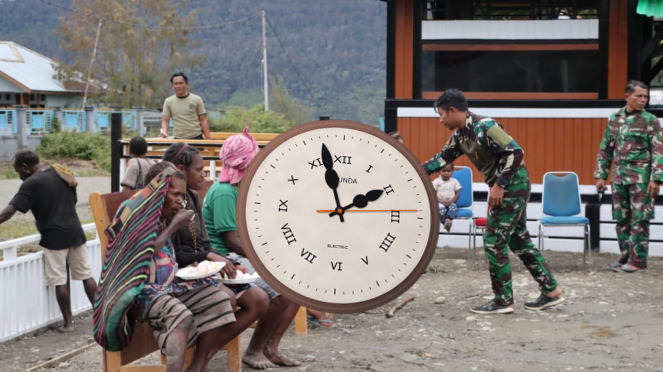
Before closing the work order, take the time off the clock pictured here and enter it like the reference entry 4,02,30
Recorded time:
1,57,14
